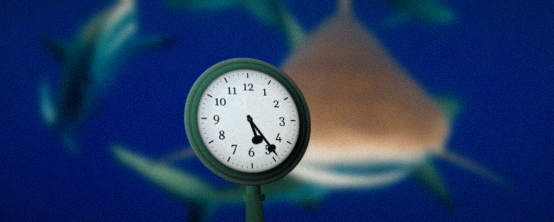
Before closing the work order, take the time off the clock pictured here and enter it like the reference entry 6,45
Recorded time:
5,24
